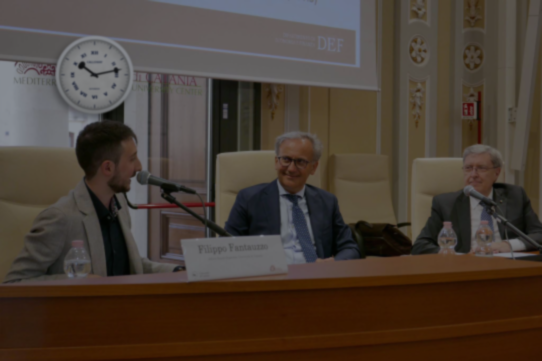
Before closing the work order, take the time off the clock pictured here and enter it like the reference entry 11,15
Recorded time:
10,13
